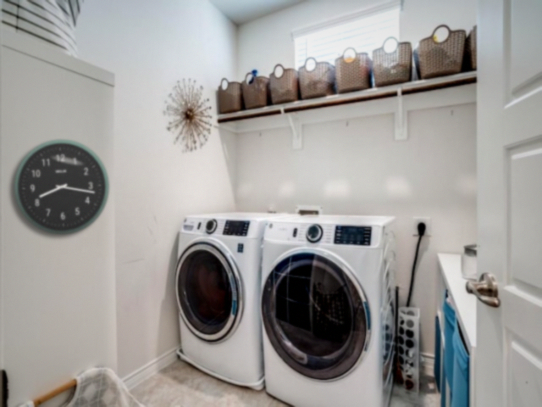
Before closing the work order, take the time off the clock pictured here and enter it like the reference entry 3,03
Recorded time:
8,17
